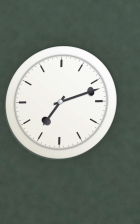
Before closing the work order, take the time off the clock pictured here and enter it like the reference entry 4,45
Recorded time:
7,12
